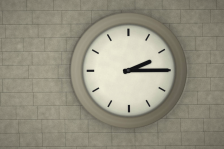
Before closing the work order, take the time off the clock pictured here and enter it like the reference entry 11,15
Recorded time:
2,15
